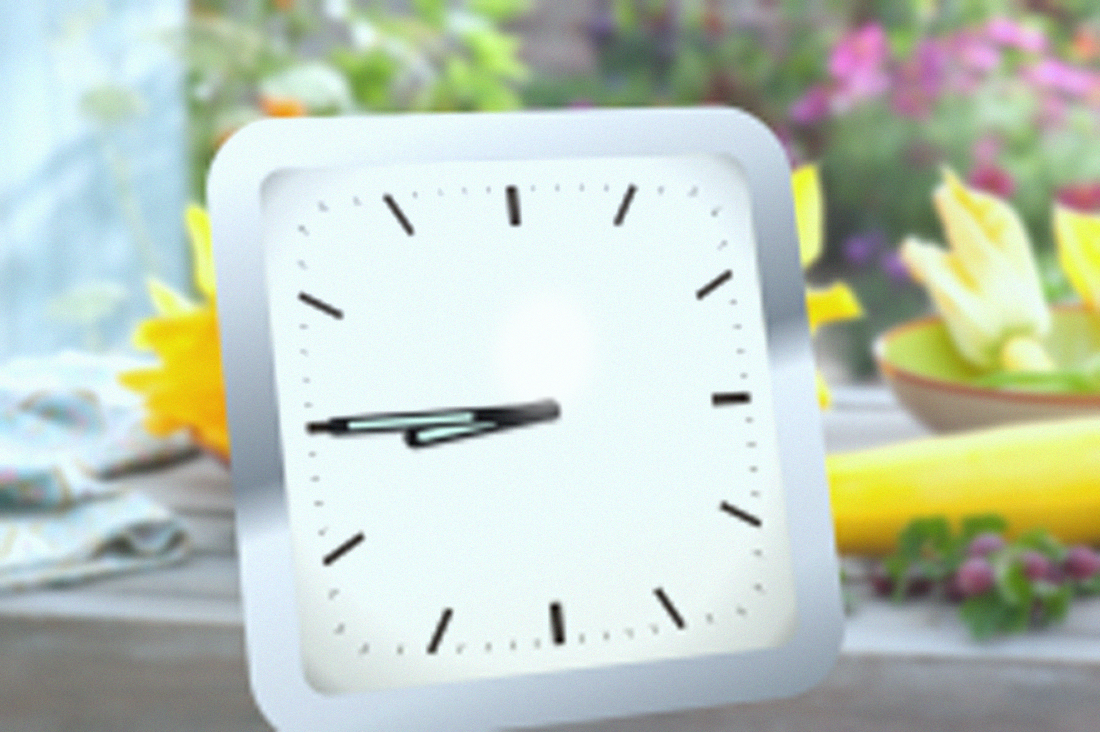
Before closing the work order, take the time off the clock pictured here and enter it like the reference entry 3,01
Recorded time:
8,45
